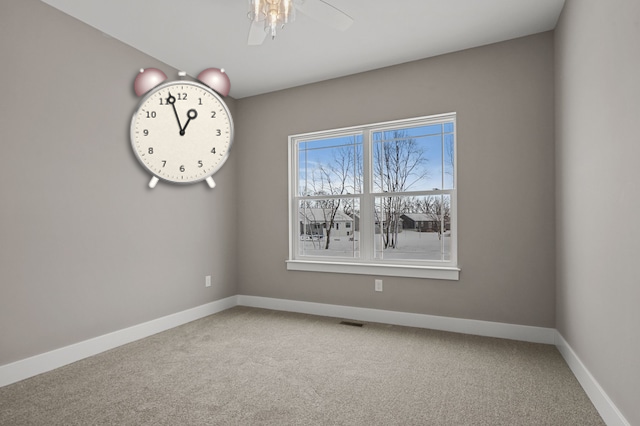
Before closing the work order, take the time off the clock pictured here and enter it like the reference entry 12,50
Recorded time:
12,57
